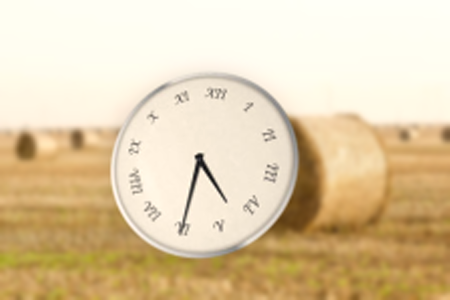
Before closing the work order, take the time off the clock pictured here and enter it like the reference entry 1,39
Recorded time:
4,30
